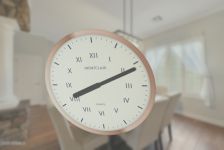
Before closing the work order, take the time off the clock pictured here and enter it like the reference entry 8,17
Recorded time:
8,11
